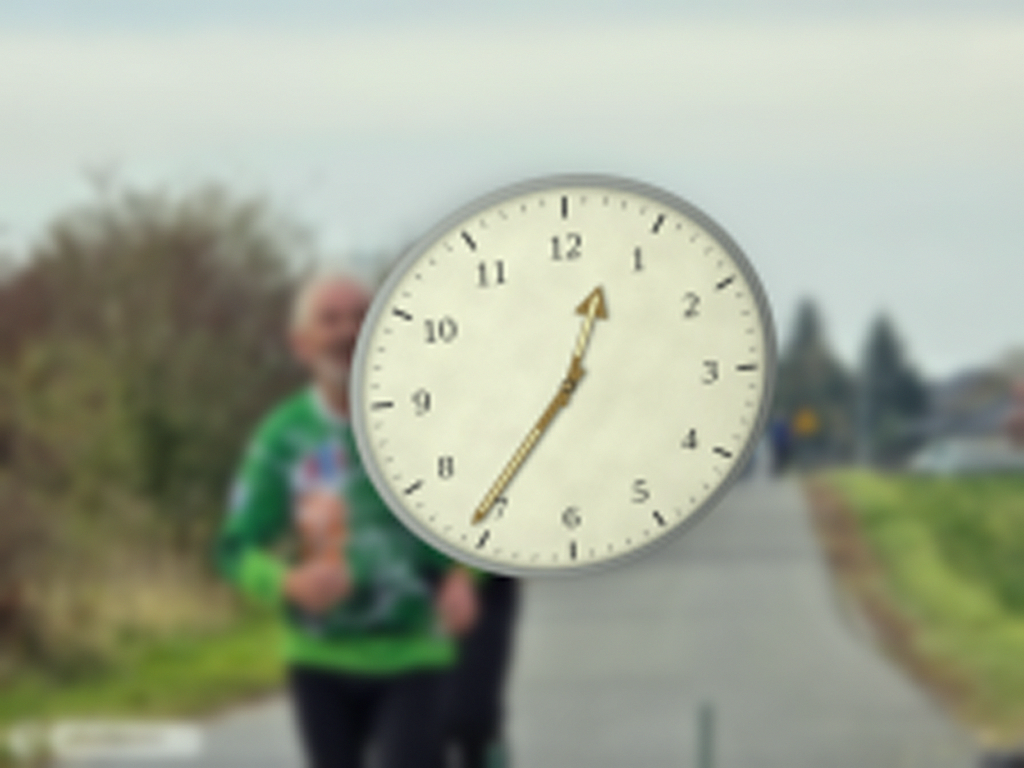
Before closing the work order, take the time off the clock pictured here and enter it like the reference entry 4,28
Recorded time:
12,36
